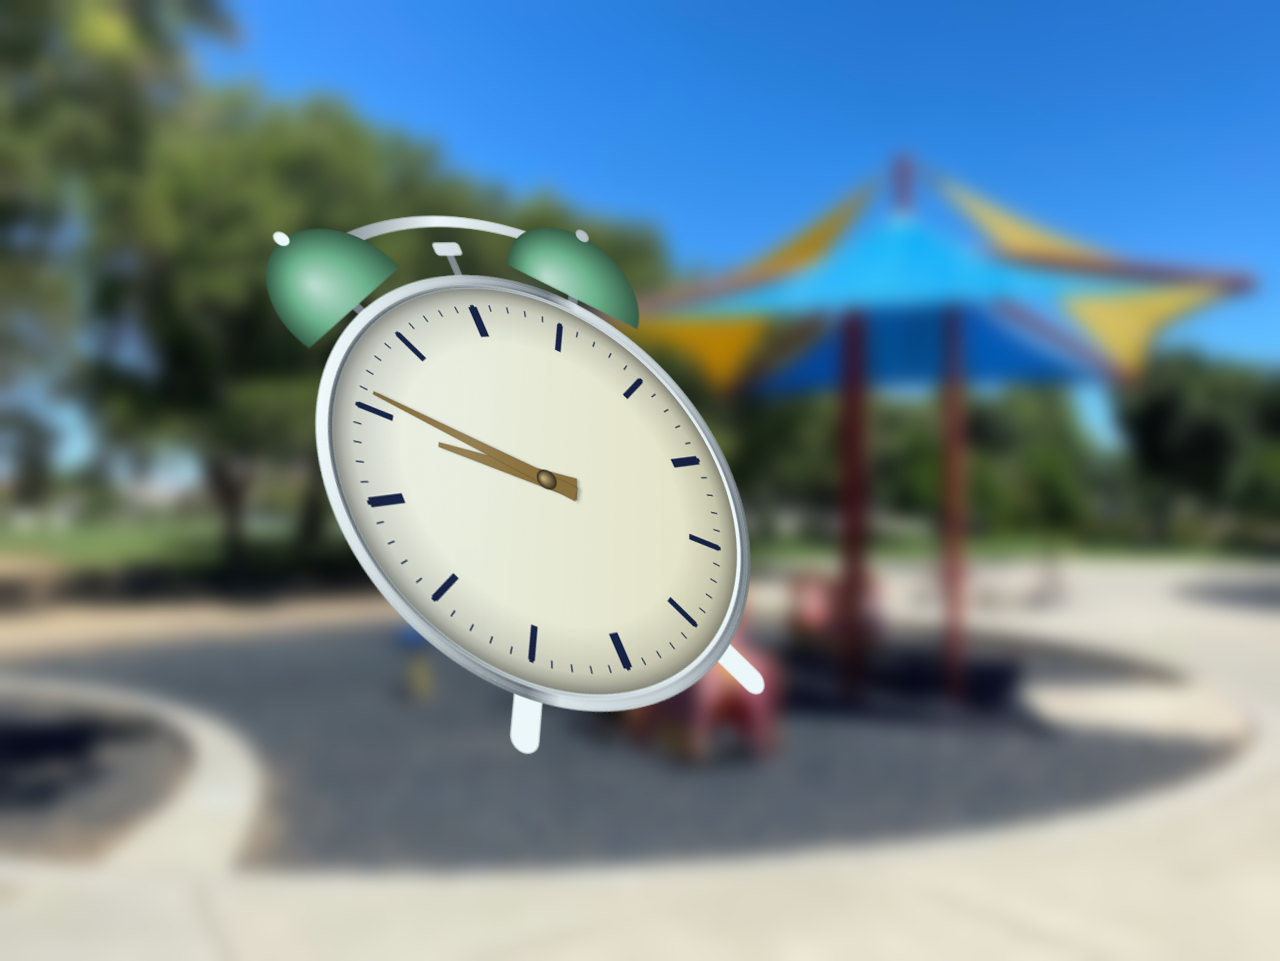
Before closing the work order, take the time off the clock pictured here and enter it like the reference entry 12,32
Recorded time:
9,51
